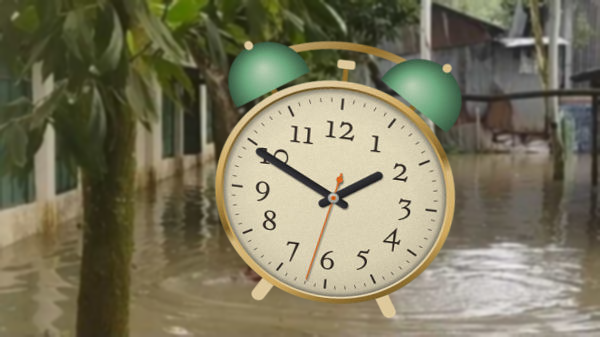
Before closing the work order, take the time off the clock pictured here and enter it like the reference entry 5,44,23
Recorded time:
1,49,32
